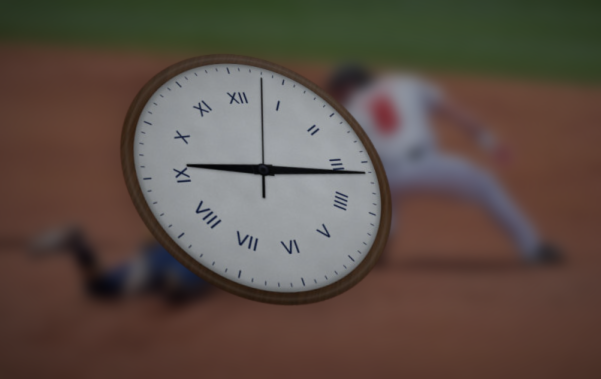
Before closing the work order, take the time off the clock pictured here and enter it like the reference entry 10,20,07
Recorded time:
9,16,03
